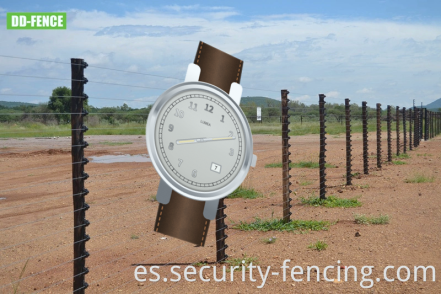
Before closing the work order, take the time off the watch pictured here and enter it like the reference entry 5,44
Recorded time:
8,11
